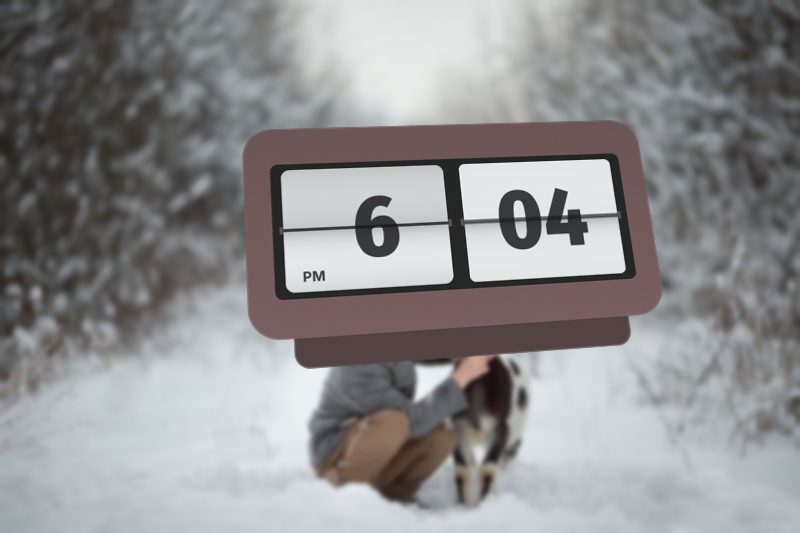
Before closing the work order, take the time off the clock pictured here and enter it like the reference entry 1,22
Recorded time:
6,04
